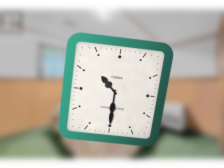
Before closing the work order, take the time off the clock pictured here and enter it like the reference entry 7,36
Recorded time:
10,30
